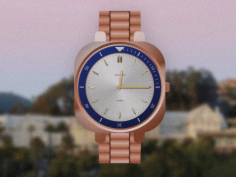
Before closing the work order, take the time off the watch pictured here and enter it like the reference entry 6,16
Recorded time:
12,15
